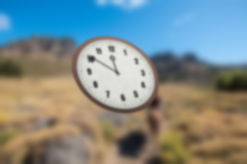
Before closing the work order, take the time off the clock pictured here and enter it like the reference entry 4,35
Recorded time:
11,51
